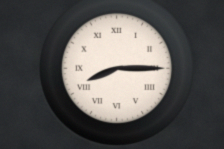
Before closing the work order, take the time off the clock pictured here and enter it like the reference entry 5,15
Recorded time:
8,15
